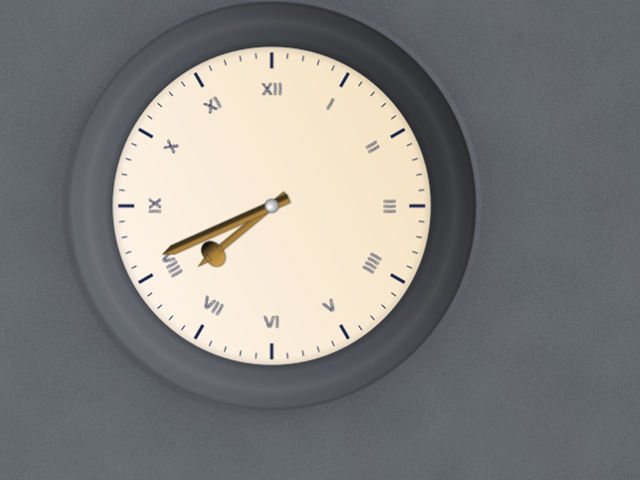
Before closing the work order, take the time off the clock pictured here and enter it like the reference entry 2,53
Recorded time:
7,41
